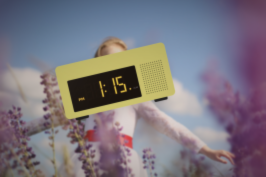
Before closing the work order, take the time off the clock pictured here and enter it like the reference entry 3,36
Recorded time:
1,15
